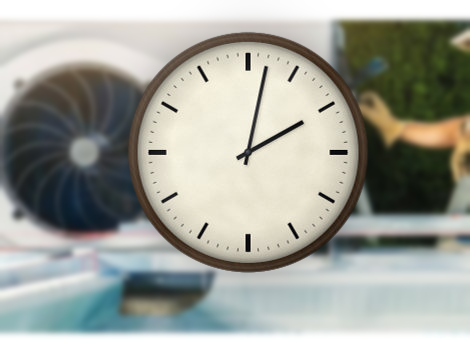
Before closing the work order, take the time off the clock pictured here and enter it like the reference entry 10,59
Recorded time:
2,02
